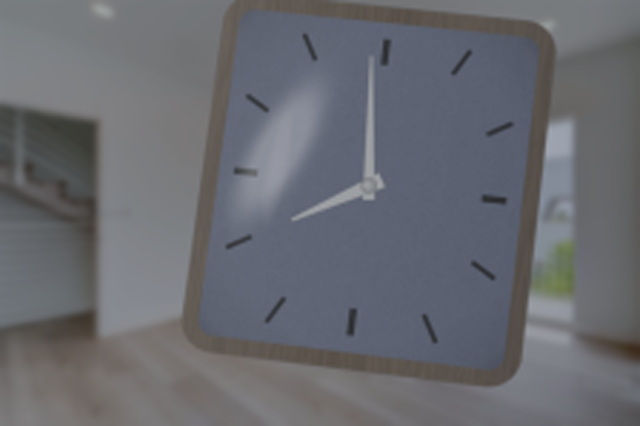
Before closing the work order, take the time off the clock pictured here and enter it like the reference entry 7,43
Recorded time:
7,59
